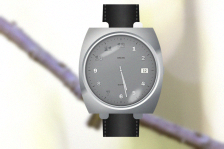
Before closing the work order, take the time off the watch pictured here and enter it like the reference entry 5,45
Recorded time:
5,28
